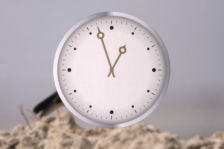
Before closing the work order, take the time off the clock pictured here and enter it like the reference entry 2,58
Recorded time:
12,57
